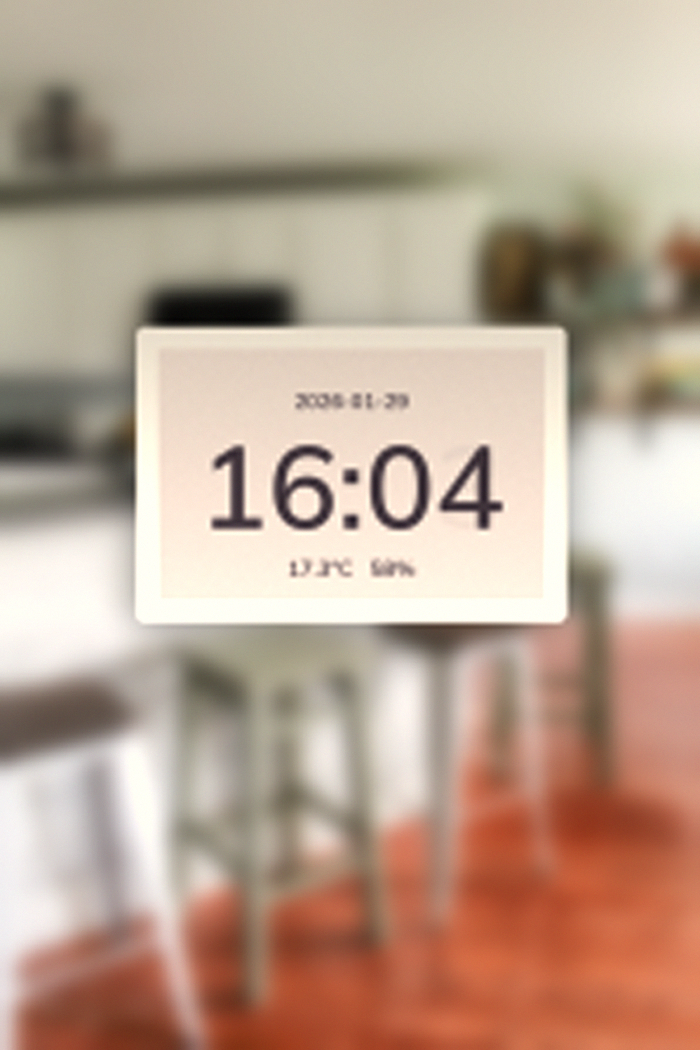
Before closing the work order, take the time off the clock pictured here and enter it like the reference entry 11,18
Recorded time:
16,04
